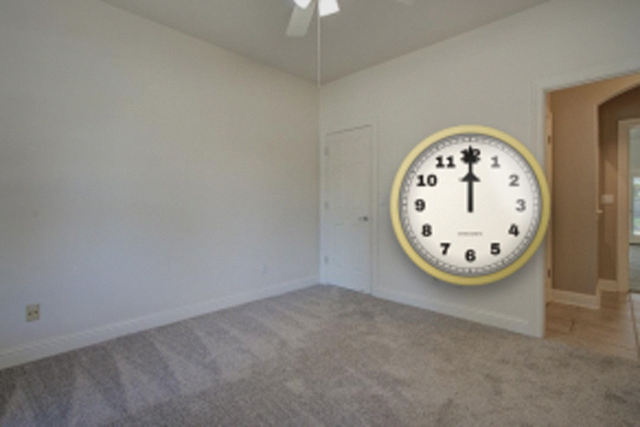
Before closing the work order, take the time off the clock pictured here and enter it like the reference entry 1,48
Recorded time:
12,00
